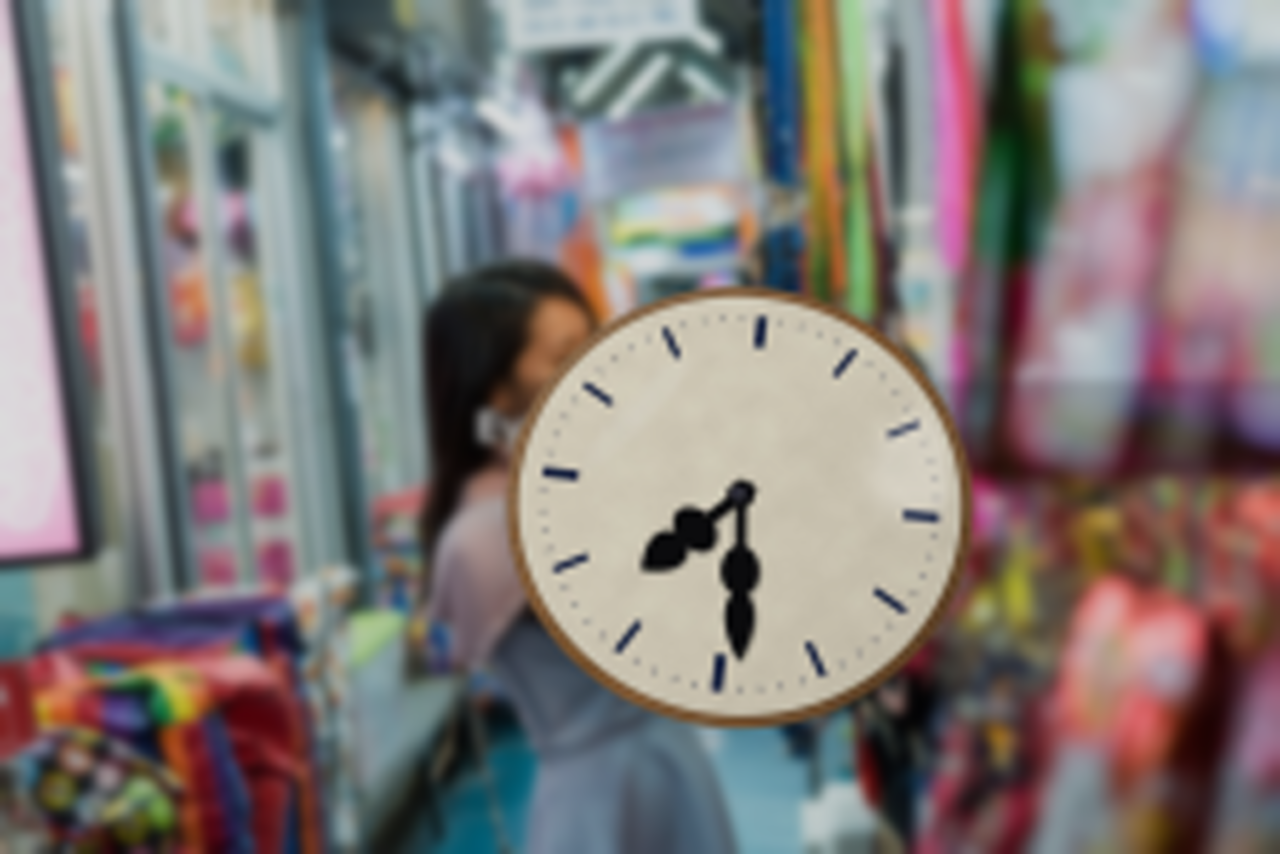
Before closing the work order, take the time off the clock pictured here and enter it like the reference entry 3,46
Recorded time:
7,29
